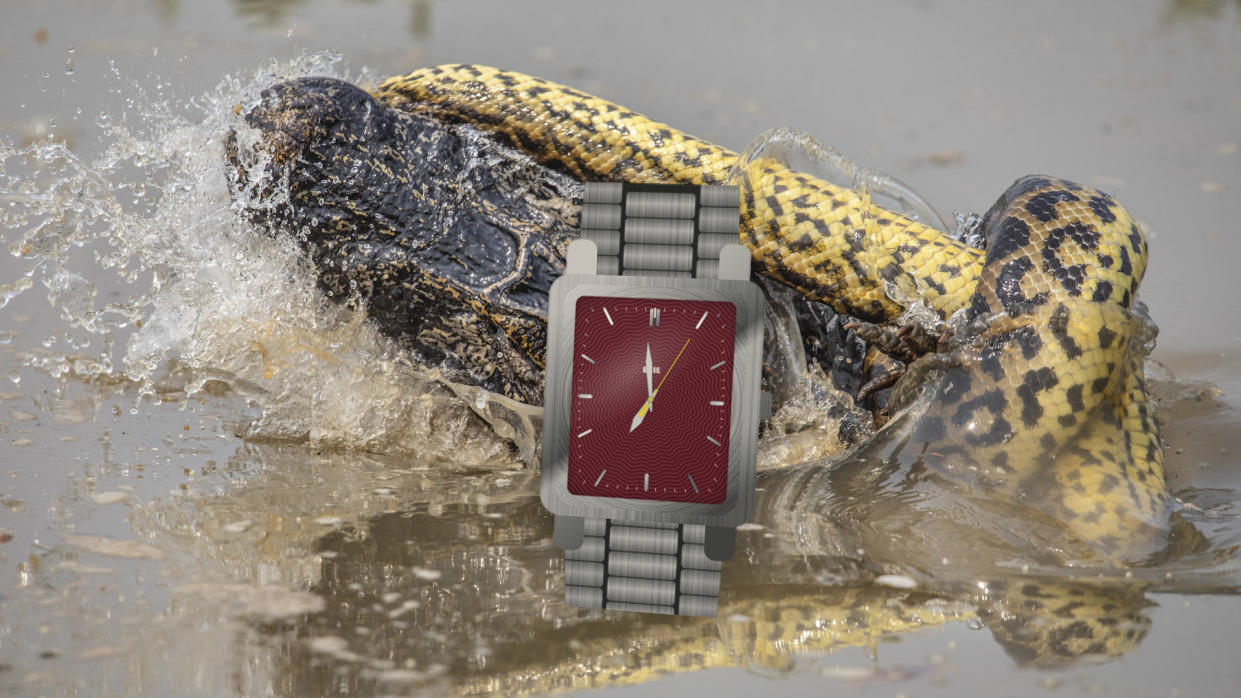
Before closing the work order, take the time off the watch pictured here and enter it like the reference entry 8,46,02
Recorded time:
6,59,05
